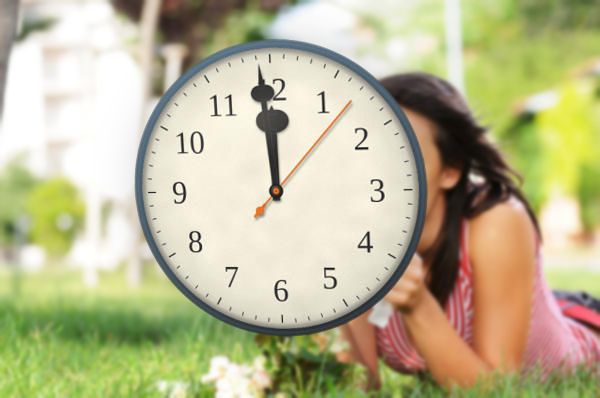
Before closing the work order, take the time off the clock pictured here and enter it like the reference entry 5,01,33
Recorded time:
11,59,07
